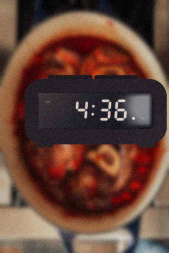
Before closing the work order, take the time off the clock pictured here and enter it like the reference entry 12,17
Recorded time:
4,36
